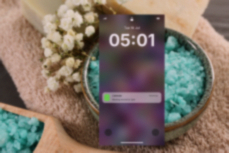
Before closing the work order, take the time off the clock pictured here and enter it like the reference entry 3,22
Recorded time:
5,01
